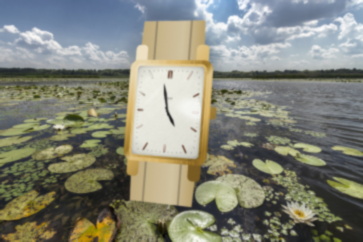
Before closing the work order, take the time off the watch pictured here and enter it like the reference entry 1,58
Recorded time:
4,58
